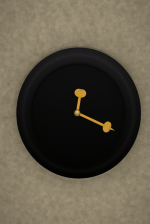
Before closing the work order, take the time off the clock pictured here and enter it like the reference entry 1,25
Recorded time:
12,19
